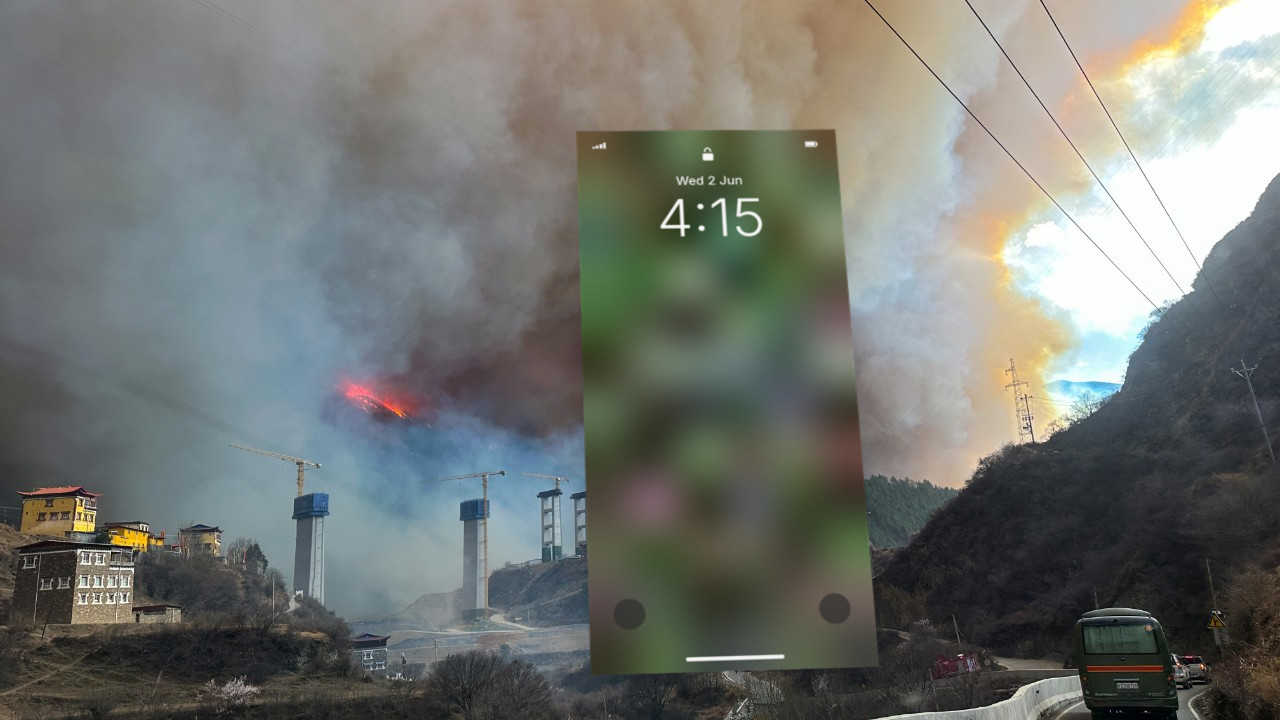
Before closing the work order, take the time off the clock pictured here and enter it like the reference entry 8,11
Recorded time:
4,15
